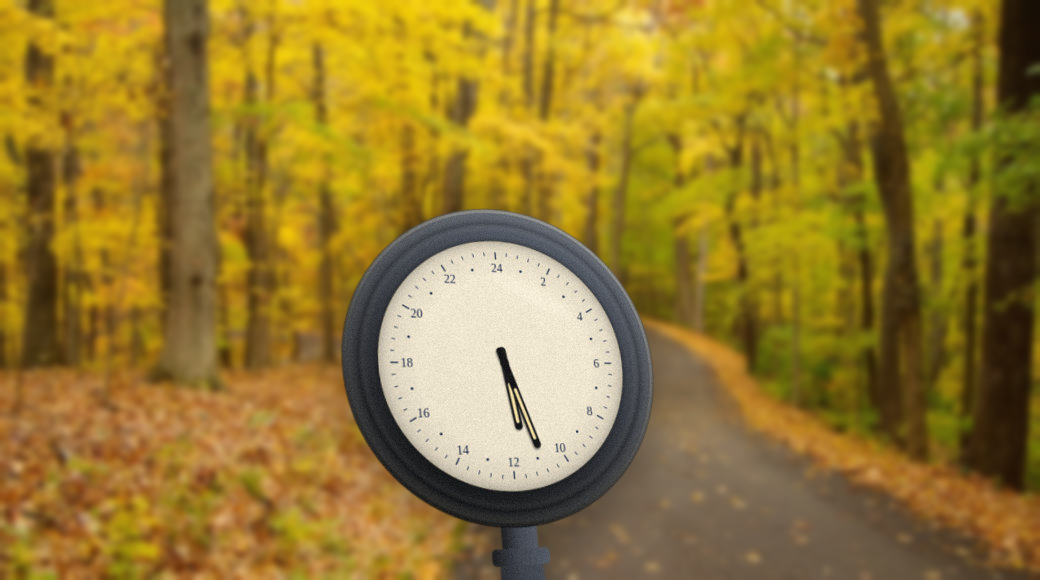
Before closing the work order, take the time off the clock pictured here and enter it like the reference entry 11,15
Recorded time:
11,27
